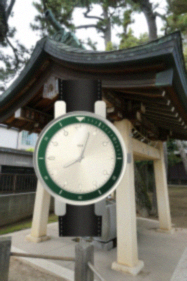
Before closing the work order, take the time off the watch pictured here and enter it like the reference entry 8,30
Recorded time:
8,03
